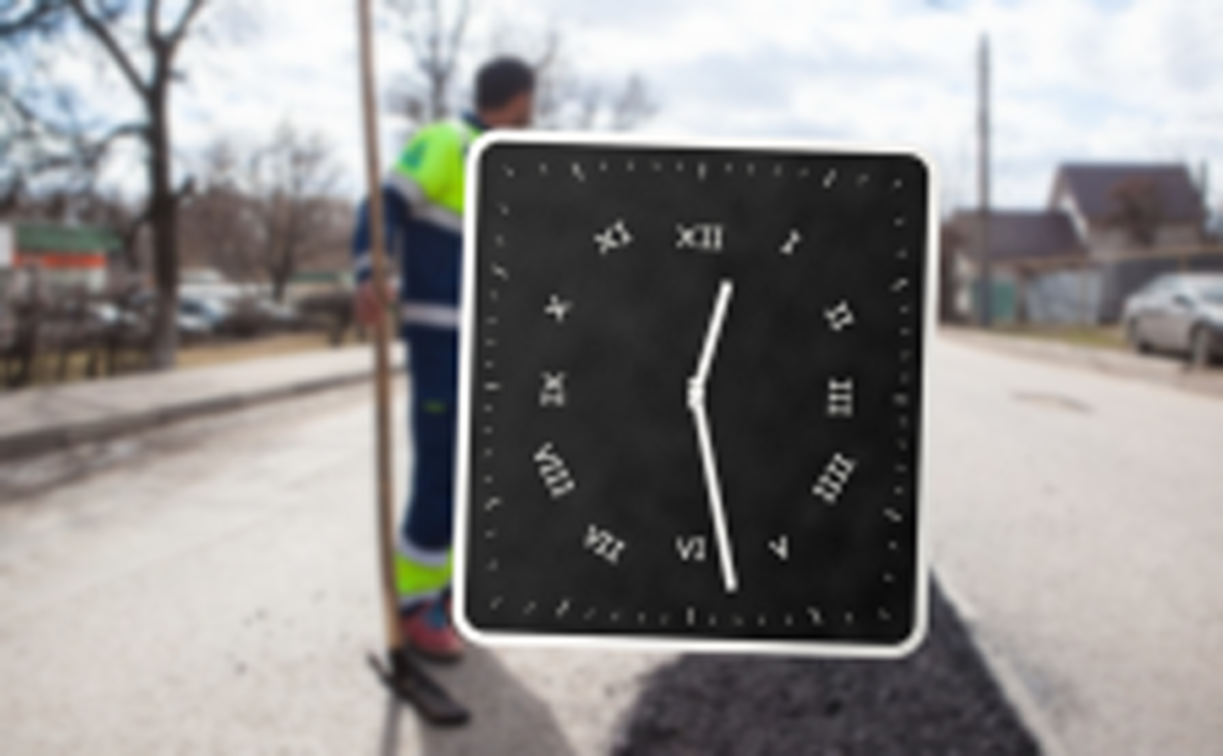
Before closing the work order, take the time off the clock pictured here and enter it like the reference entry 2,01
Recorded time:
12,28
